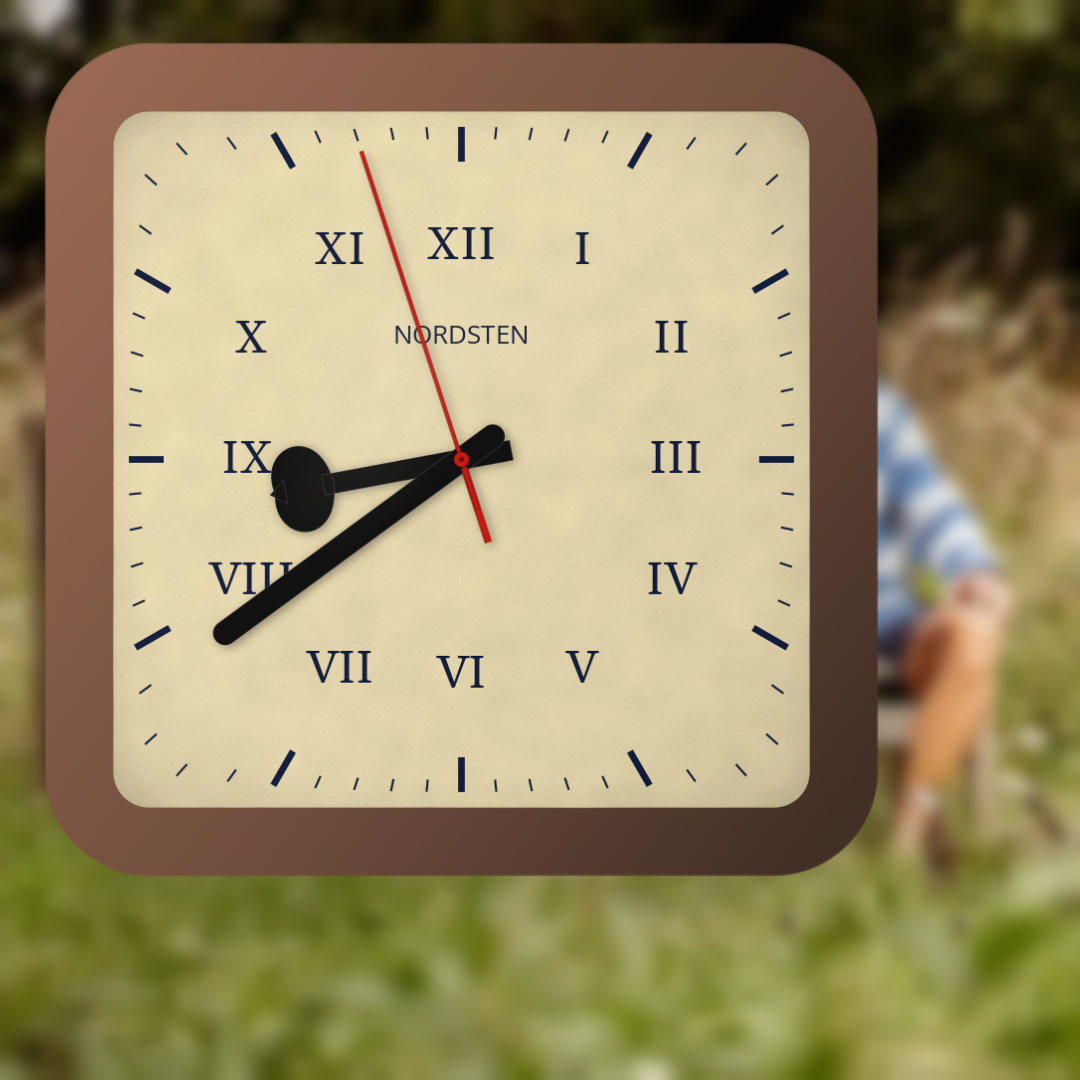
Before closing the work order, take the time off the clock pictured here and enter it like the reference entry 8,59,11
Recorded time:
8,38,57
